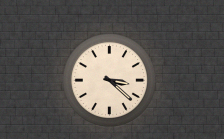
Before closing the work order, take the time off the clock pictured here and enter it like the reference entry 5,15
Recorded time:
3,22
